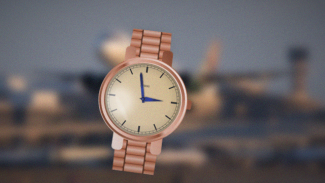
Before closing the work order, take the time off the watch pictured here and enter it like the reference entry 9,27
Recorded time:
2,58
